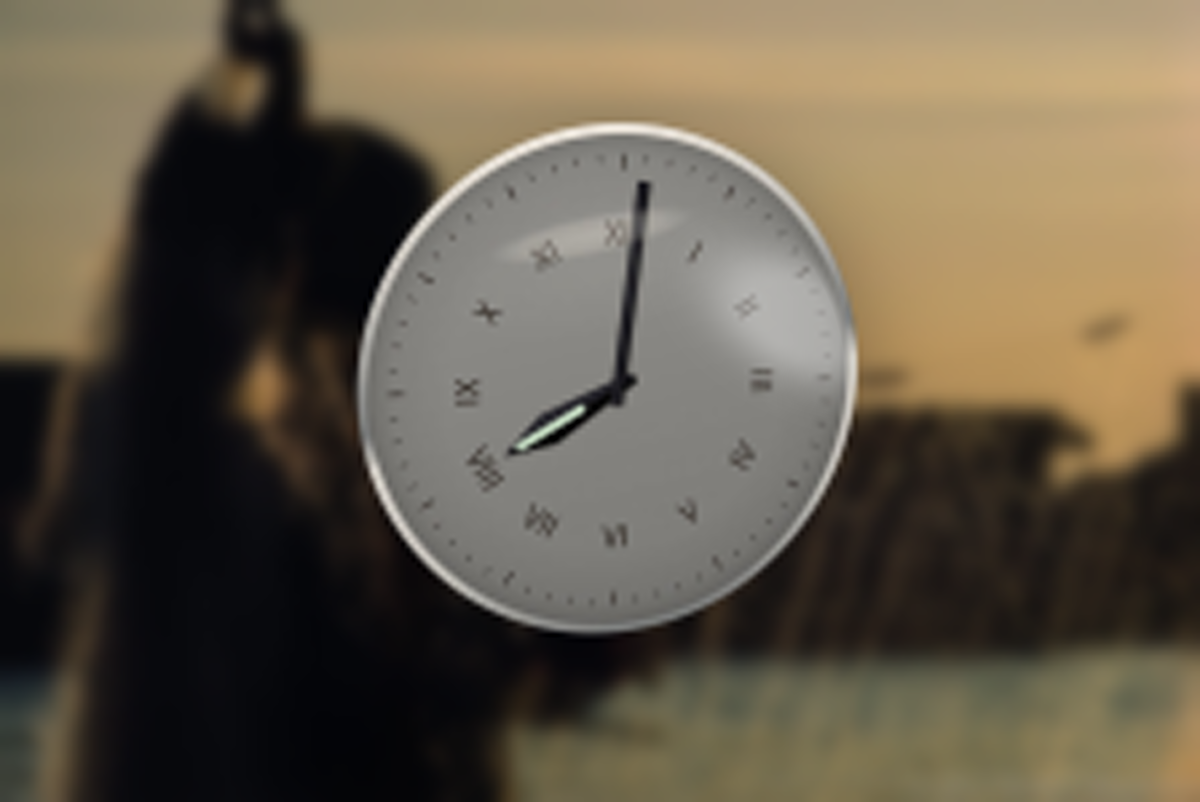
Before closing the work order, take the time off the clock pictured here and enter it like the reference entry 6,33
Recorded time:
8,01
